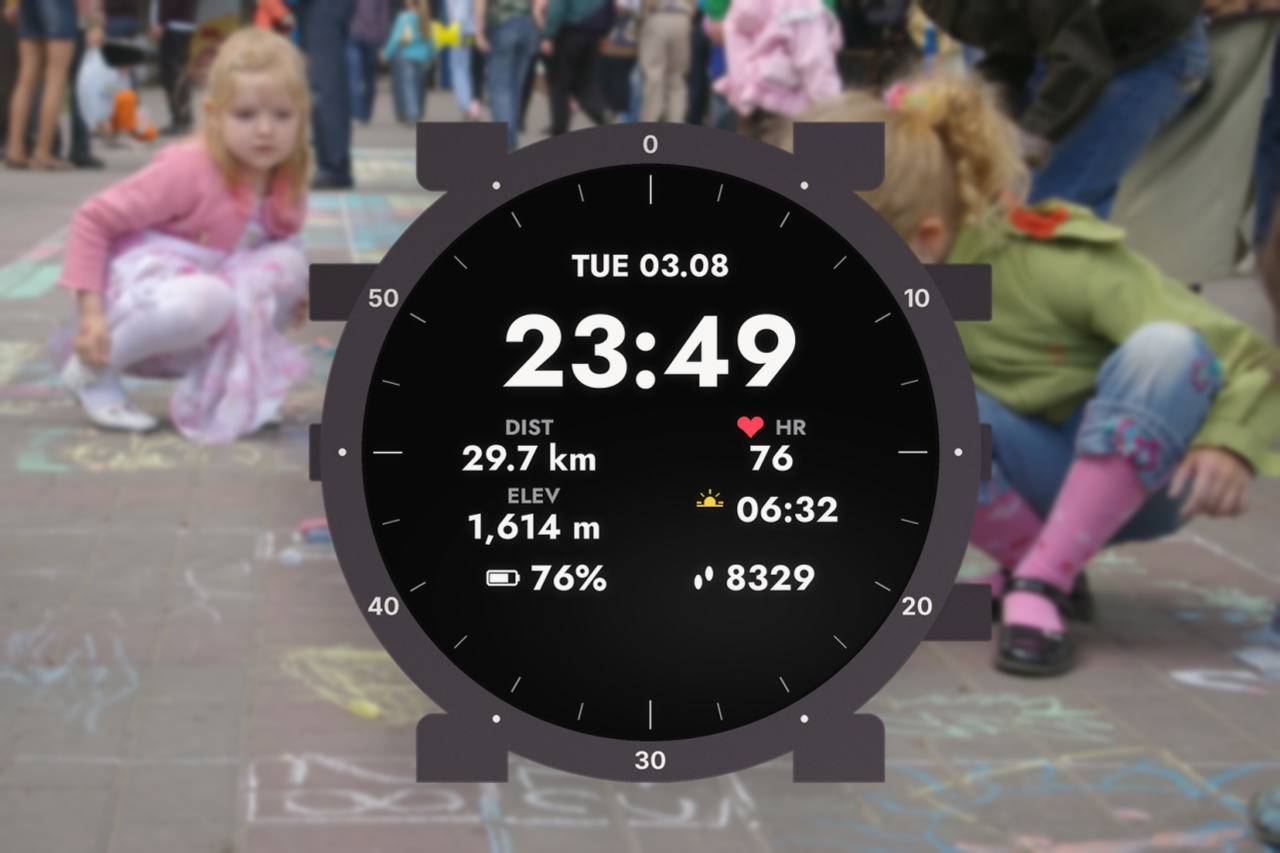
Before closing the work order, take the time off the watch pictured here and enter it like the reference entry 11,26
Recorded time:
23,49
